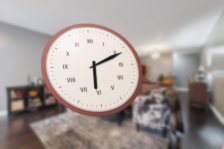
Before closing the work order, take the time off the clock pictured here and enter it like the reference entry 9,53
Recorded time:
6,11
